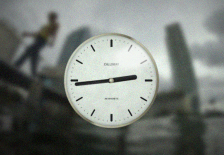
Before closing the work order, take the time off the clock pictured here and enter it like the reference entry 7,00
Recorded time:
2,44
